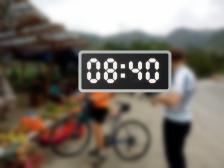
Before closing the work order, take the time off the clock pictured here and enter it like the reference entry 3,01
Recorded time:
8,40
